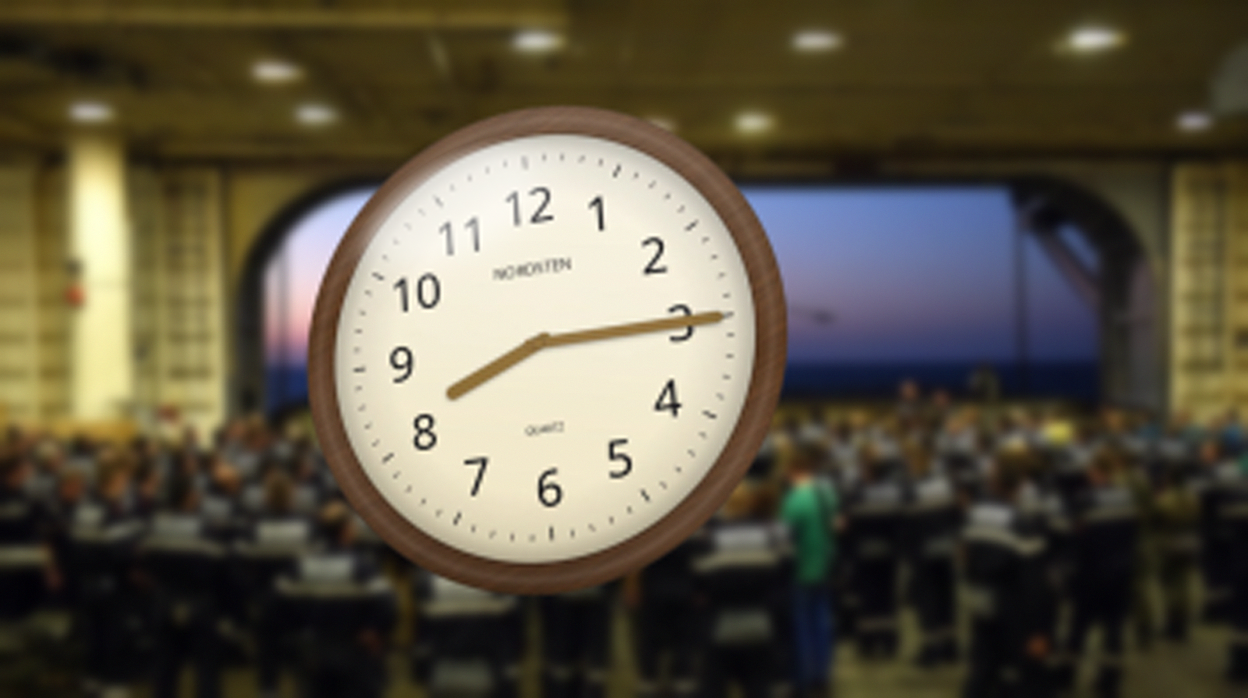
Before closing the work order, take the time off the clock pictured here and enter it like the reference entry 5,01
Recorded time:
8,15
